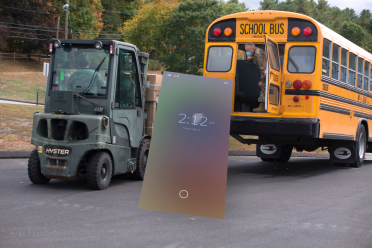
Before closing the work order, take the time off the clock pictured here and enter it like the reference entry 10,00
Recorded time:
2,12
